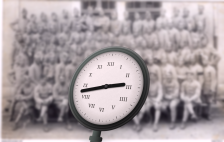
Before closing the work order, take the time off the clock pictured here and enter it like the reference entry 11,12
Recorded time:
2,43
